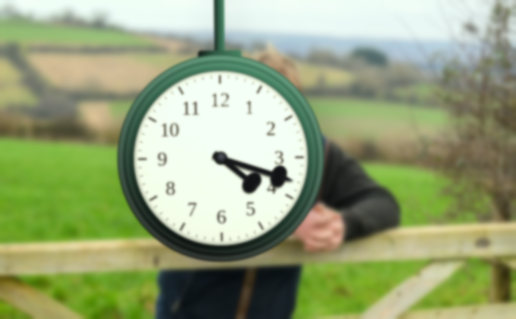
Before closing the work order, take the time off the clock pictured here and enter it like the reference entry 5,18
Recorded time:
4,18
